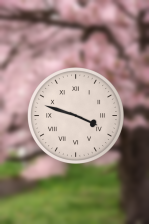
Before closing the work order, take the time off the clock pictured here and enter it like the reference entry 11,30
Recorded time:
3,48
